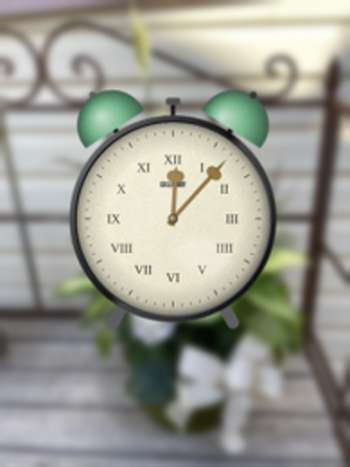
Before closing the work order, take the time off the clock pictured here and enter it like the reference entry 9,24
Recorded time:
12,07
